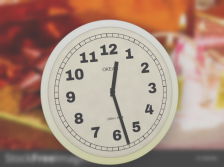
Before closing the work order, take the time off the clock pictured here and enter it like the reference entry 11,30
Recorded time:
12,28
